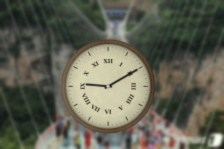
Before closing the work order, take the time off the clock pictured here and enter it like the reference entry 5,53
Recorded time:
9,10
